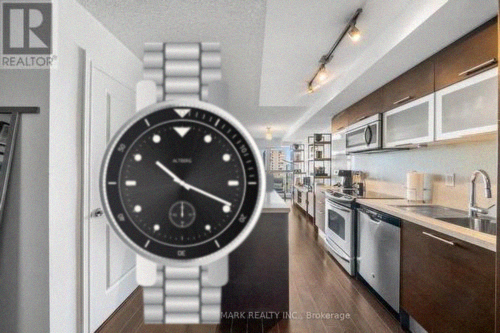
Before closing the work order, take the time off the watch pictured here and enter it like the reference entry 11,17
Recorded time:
10,19
